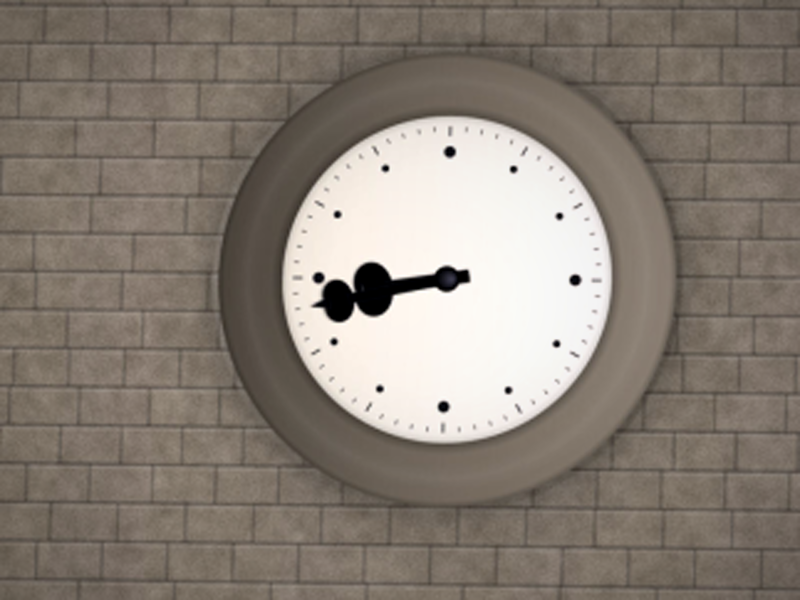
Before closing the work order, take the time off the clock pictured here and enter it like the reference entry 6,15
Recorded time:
8,43
